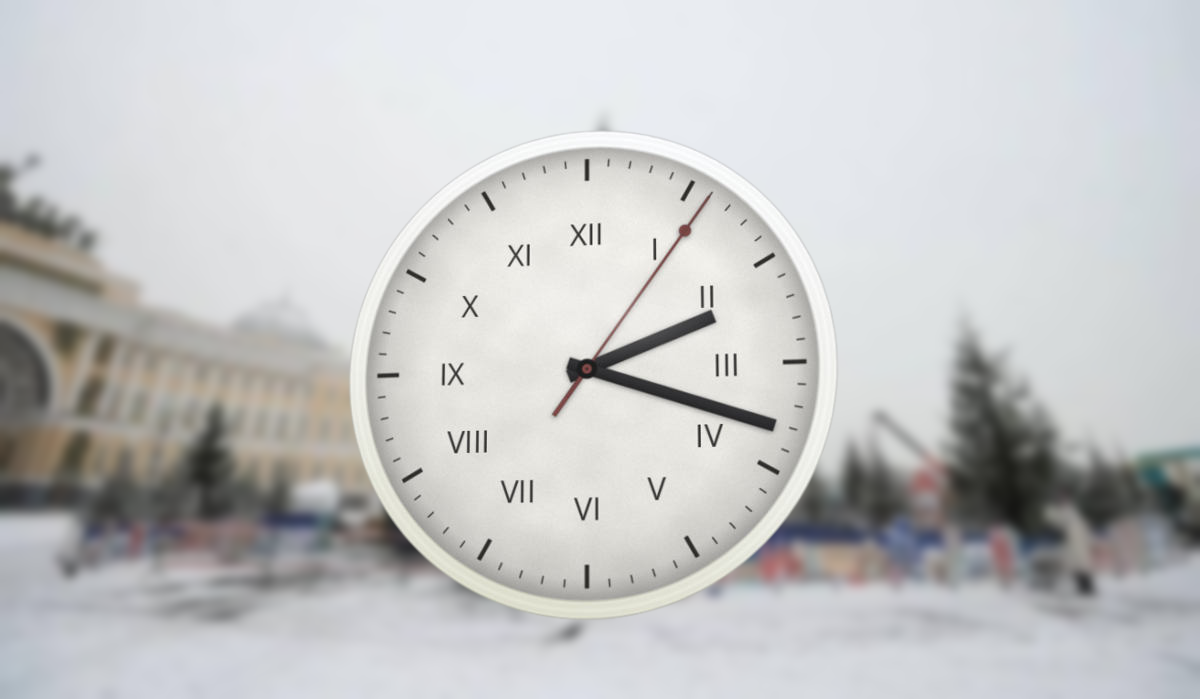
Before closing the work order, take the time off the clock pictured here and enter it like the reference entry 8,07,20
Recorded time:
2,18,06
